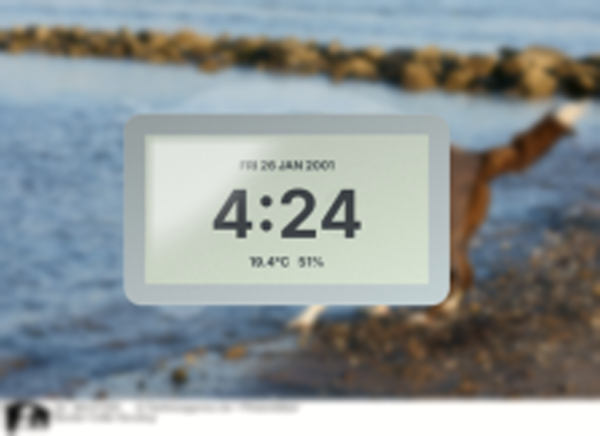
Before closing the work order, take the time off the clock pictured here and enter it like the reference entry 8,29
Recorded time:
4,24
